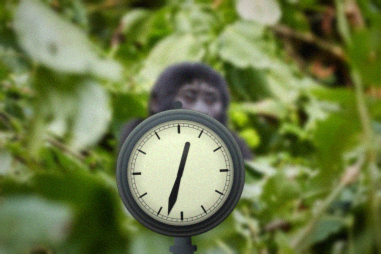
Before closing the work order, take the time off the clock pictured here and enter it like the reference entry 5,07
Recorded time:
12,33
